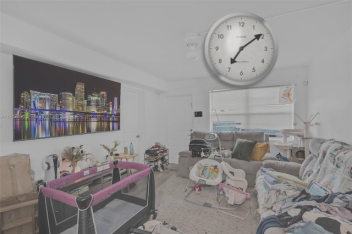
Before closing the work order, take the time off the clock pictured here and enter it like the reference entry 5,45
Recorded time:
7,09
